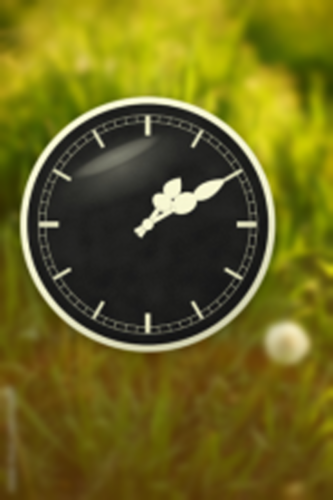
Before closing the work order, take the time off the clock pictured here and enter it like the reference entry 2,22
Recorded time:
1,10
